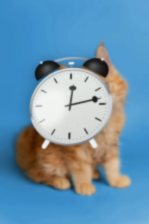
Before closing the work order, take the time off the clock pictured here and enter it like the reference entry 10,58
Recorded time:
12,13
